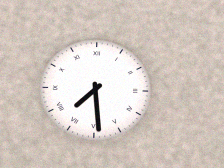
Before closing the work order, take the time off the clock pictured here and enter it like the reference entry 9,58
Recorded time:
7,29
